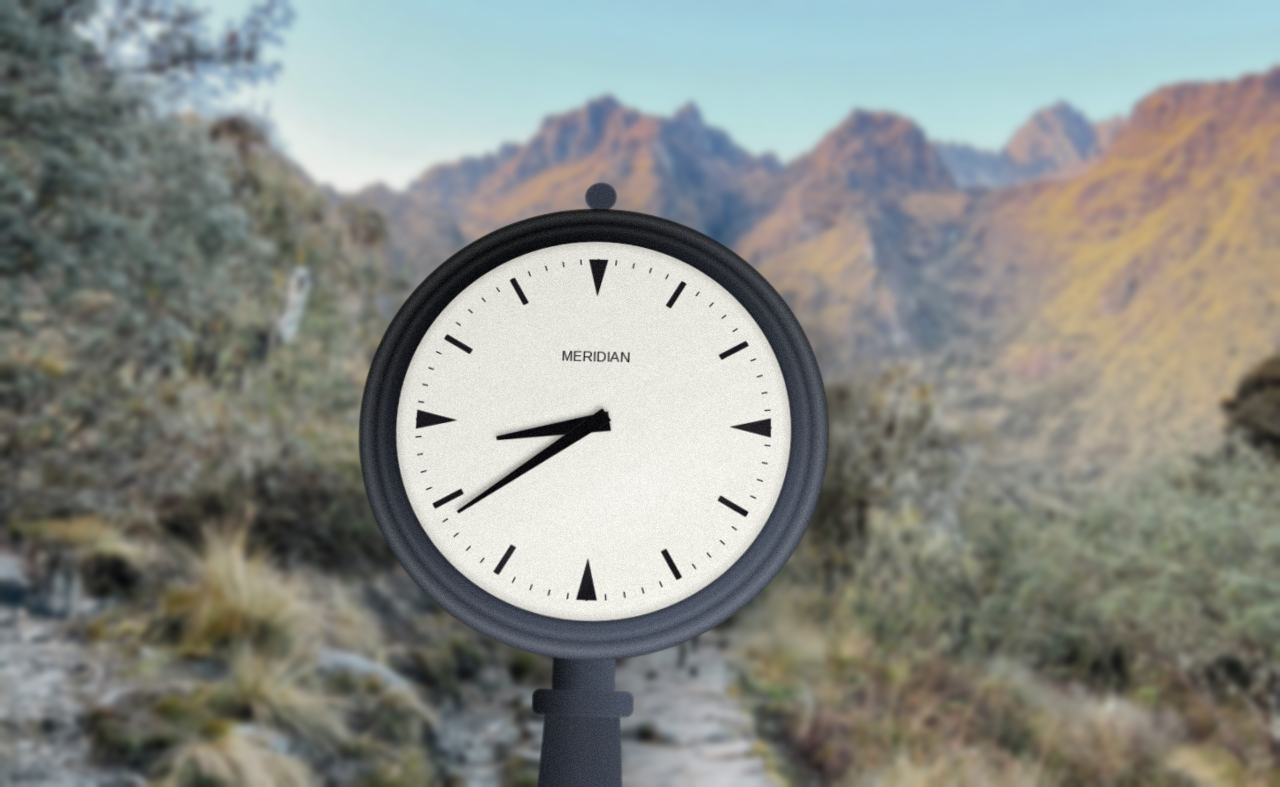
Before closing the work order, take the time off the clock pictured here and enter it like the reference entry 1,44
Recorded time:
8,39
